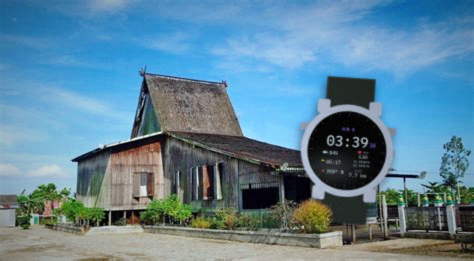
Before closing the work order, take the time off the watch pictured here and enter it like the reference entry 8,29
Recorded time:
3,39
